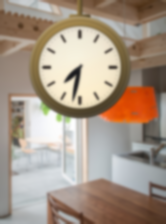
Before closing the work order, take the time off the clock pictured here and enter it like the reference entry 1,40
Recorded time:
7,32
